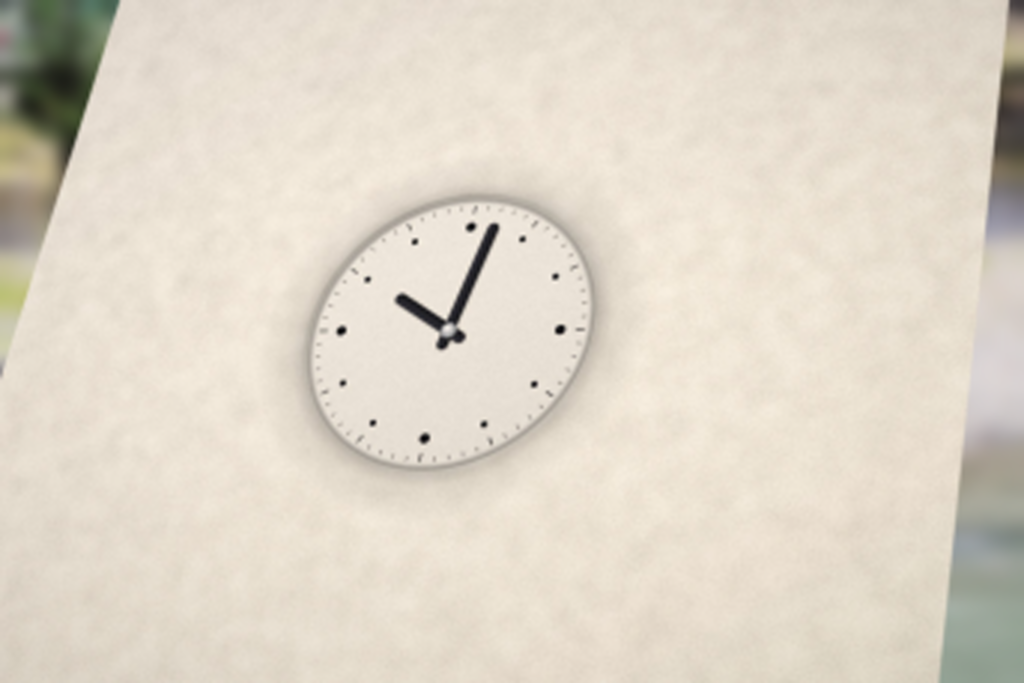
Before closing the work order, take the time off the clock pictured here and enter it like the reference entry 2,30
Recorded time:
10,02
